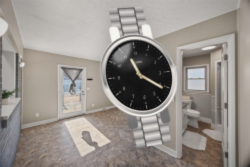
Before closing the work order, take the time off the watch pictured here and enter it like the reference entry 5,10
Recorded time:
11,21
